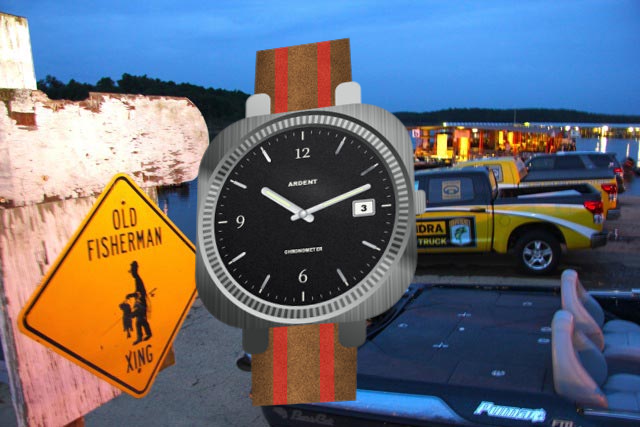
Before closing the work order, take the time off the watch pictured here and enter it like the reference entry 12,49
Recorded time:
10,12
